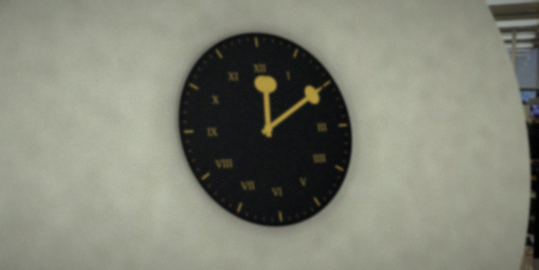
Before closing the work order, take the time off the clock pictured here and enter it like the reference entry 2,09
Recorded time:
12,10
